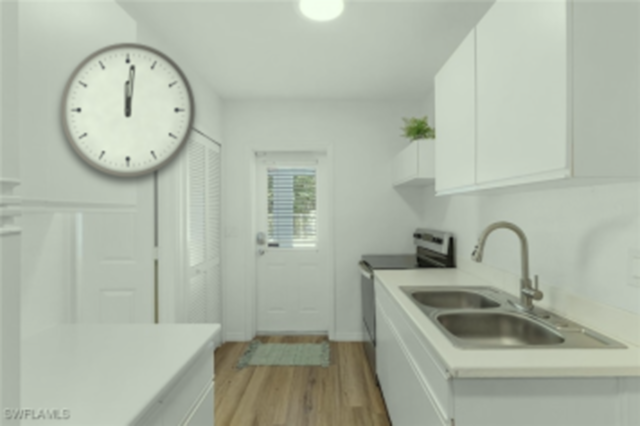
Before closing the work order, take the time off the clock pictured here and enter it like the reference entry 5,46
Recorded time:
12,01
